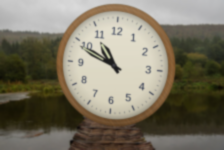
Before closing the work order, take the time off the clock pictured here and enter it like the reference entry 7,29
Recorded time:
10,49
